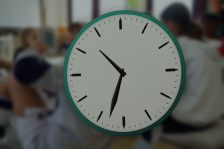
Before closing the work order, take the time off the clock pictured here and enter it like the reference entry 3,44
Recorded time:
10,33
